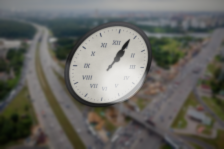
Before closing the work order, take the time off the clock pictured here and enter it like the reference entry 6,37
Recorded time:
1,04
